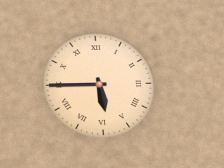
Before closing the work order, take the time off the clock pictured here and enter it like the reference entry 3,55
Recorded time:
5,45
